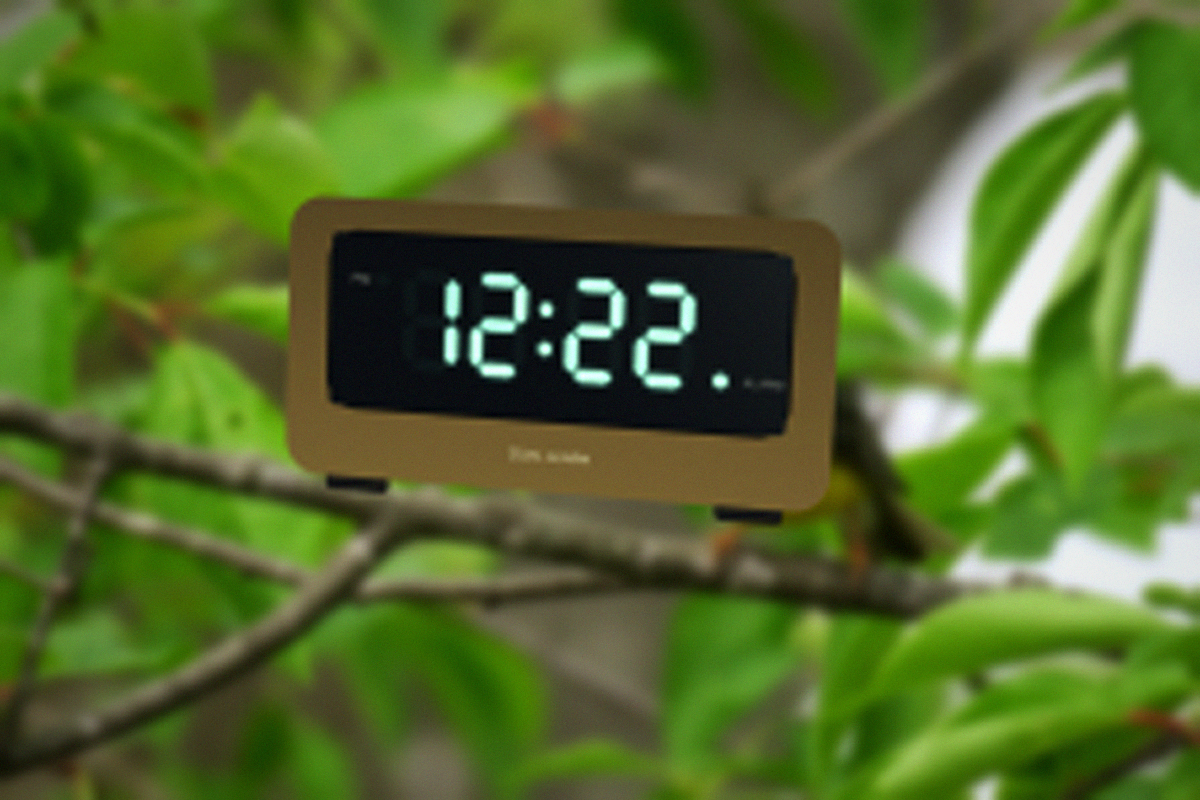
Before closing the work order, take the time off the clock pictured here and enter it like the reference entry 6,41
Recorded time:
12,22
